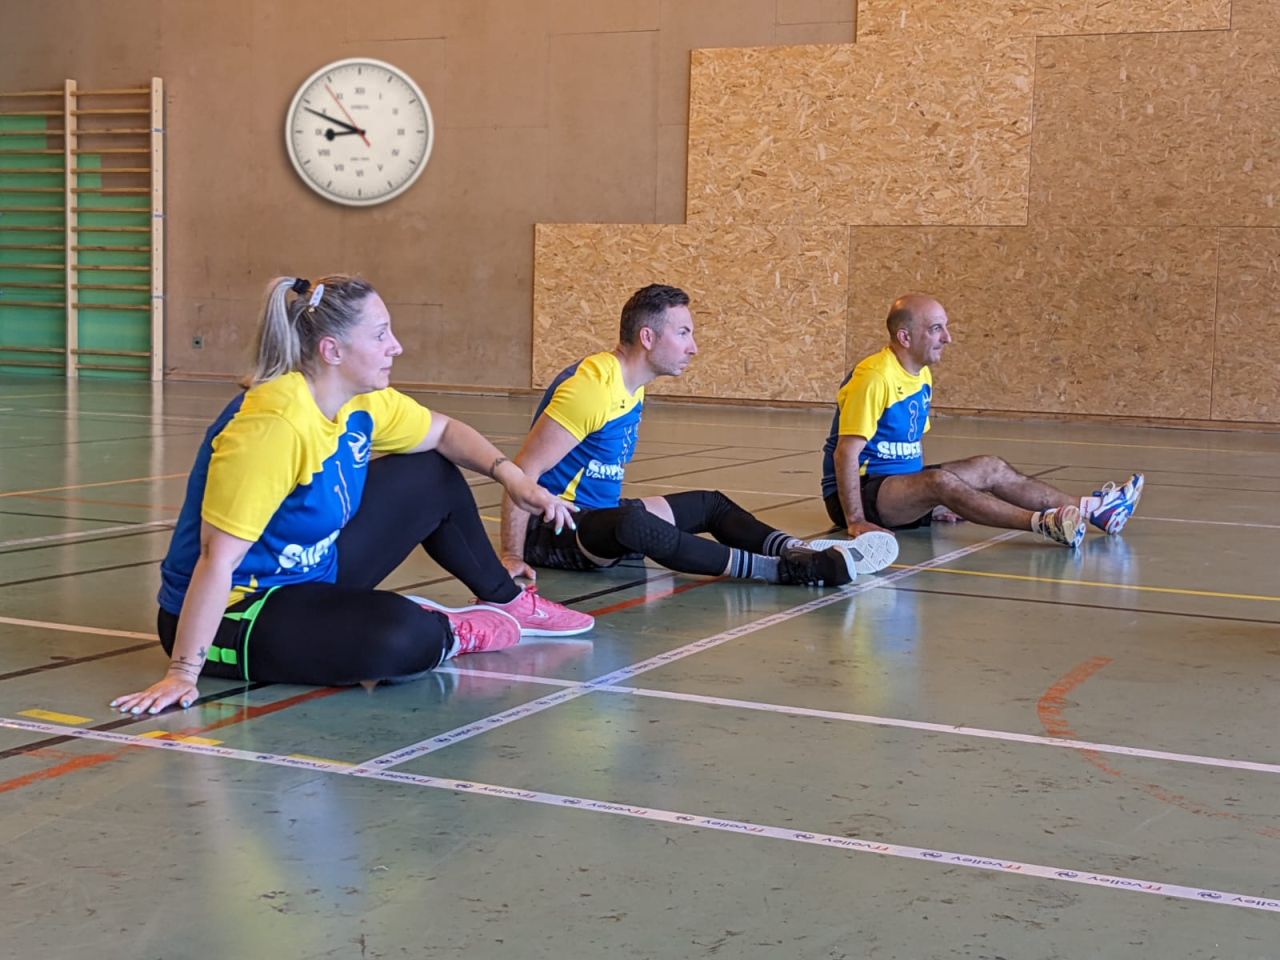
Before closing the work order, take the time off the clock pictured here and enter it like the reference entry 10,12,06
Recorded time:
8,48,54
